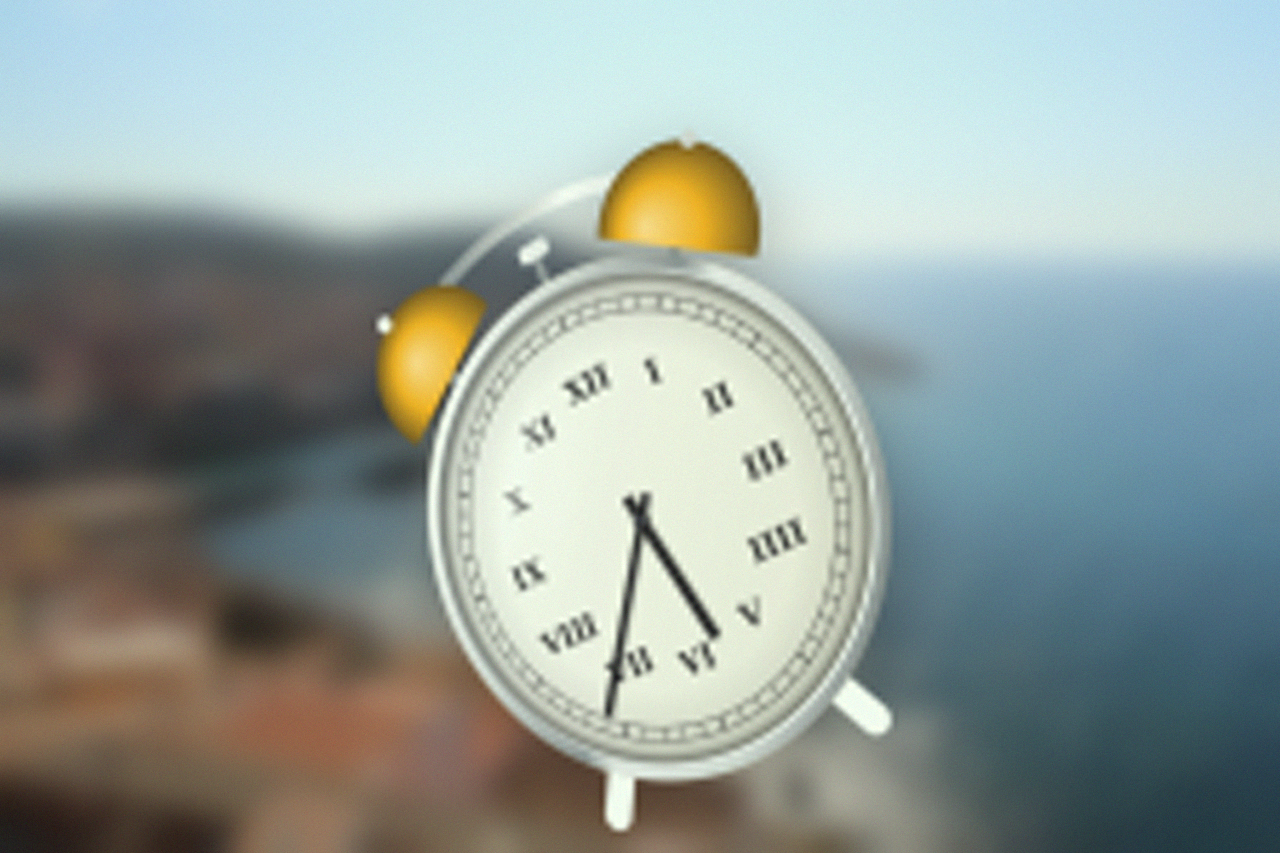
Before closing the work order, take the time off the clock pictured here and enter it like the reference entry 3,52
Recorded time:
5,36
